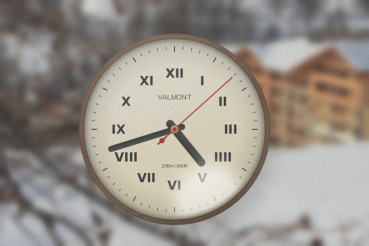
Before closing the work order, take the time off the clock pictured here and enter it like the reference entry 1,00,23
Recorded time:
4,42,08
